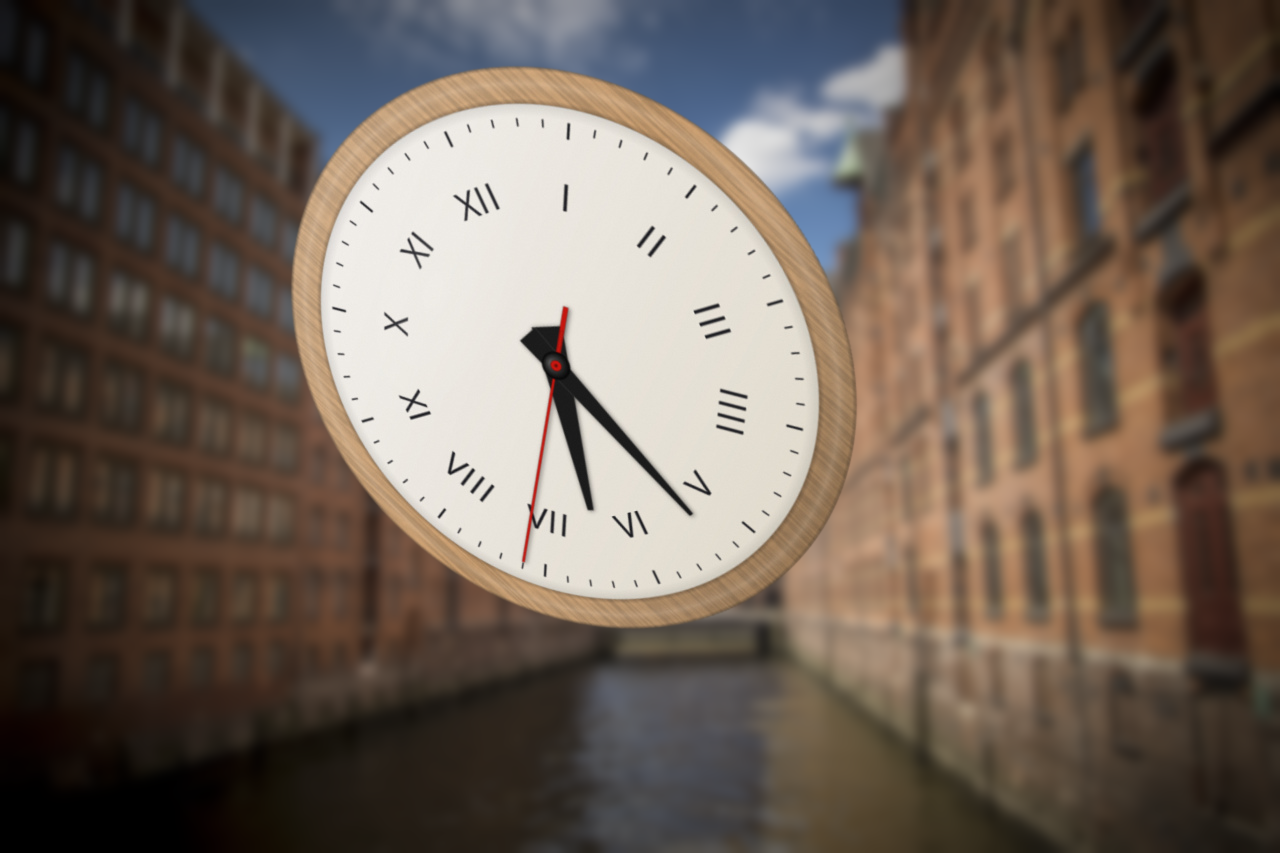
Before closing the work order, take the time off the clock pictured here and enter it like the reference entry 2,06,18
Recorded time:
6,26,36
